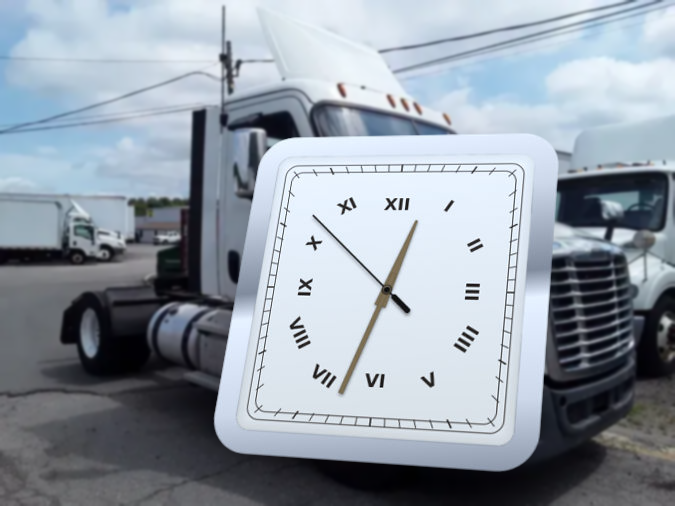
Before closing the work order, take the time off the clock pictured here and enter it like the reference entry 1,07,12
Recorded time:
12,32,52
